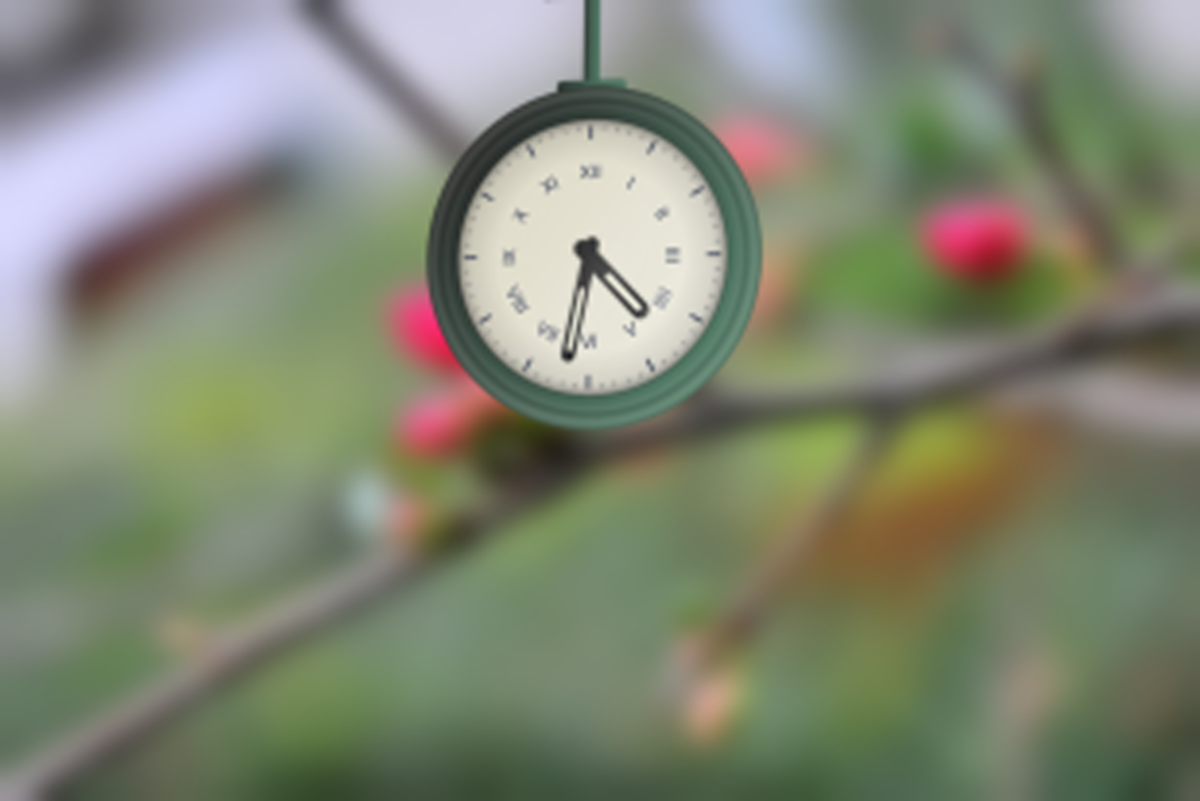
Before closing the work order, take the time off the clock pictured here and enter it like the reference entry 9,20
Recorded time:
4,32
